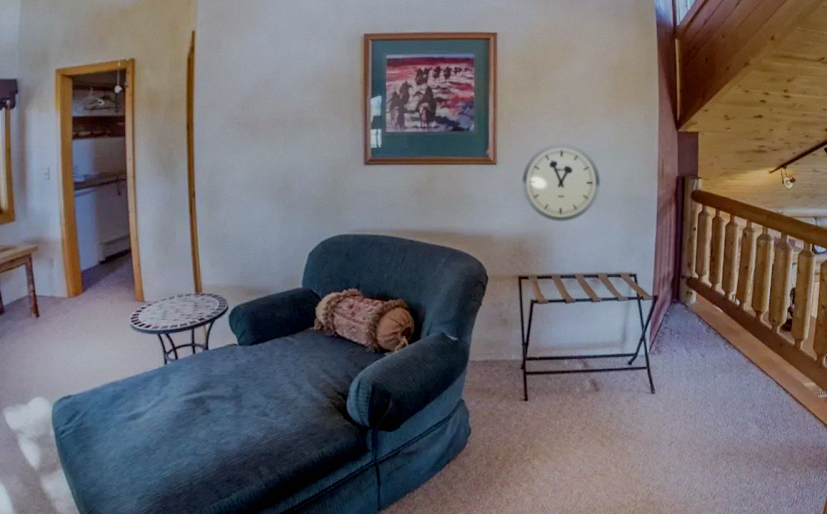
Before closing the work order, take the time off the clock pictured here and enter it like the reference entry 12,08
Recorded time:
12,56
